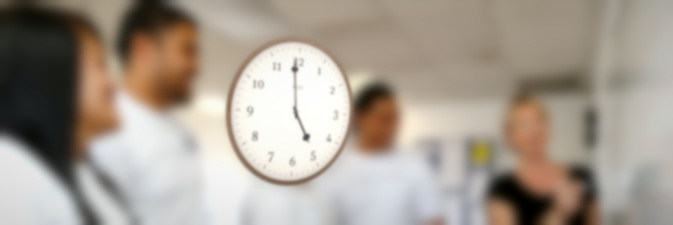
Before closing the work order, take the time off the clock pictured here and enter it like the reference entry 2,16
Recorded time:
4,59
